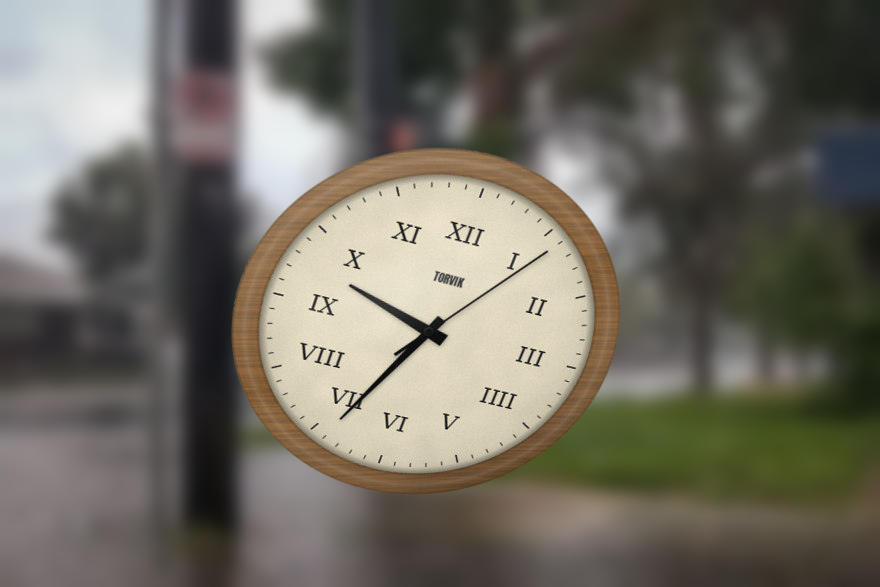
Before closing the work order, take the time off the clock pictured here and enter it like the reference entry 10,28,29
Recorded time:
9,34,06
